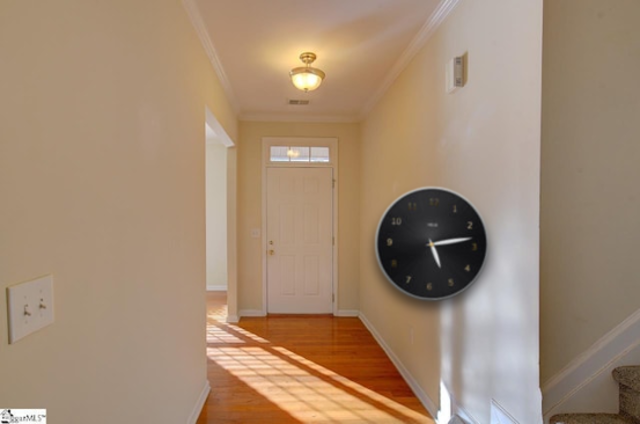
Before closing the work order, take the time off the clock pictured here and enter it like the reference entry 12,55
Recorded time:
5,13
